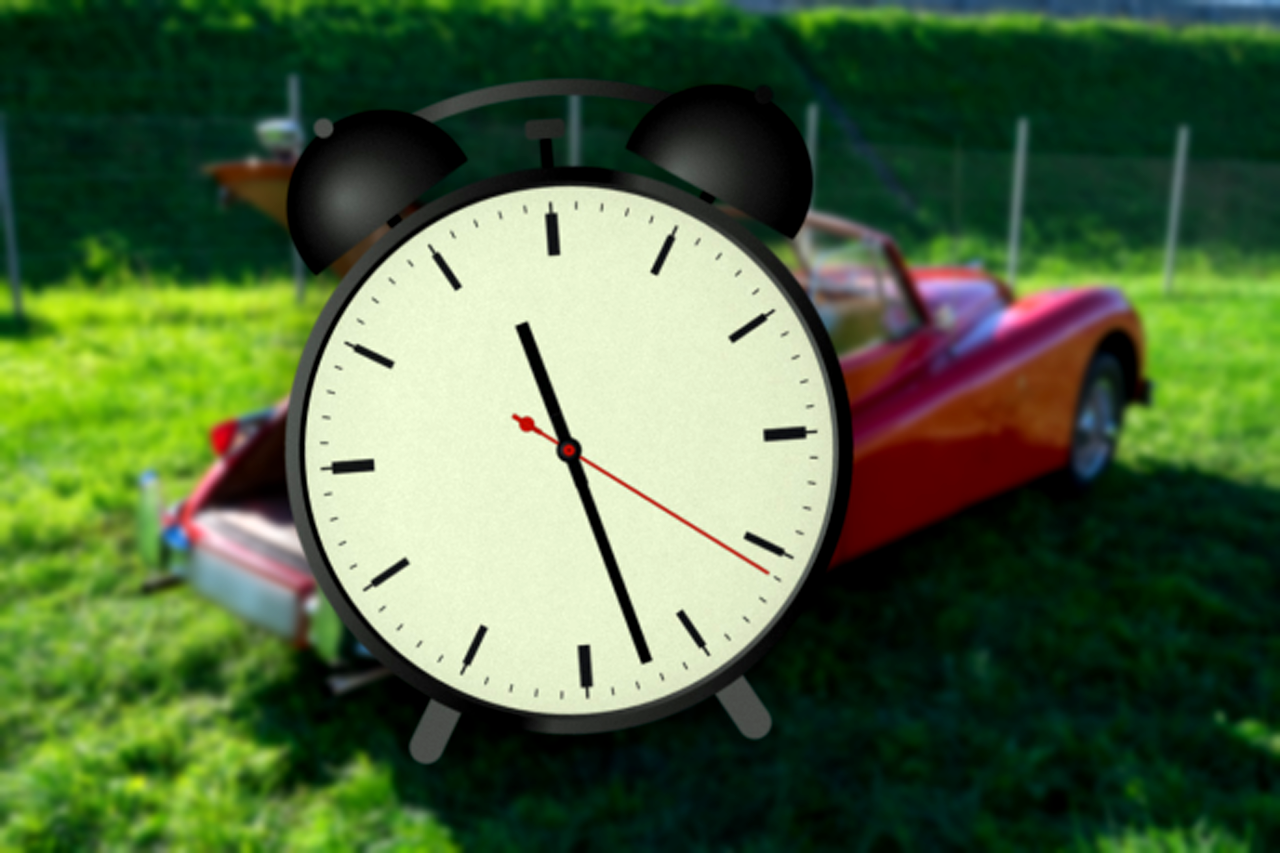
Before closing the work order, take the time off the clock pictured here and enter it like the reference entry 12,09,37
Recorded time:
11,27,21
